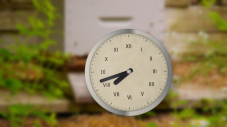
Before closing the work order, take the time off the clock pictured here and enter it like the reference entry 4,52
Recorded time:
7,42
